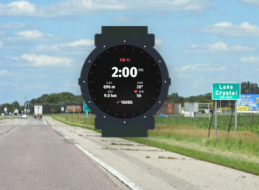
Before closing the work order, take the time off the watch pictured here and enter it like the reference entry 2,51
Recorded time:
2,00
